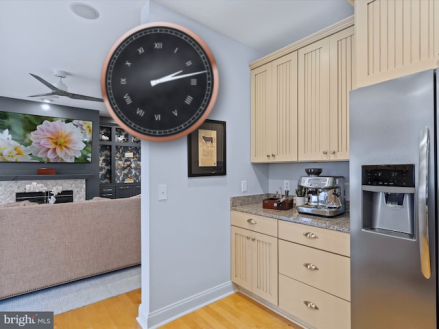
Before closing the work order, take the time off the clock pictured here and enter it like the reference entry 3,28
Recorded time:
2,13
